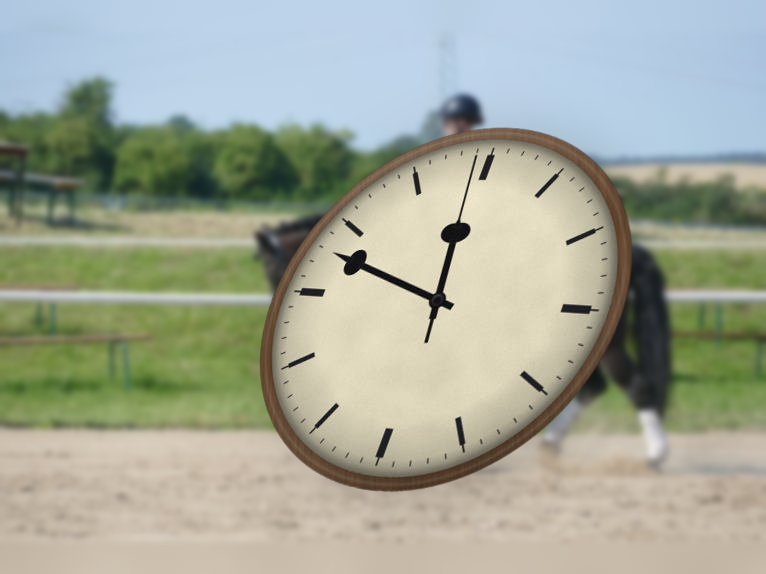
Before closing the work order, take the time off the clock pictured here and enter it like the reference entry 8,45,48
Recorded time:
11,47,59
